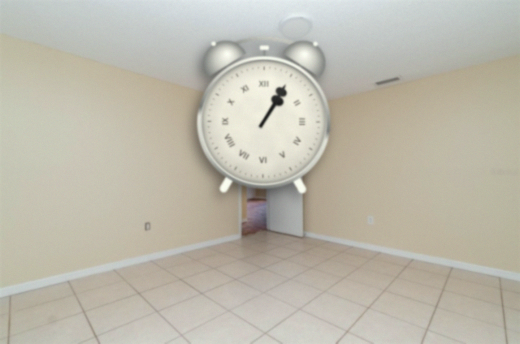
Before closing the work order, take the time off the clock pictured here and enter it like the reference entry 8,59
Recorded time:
1,05
